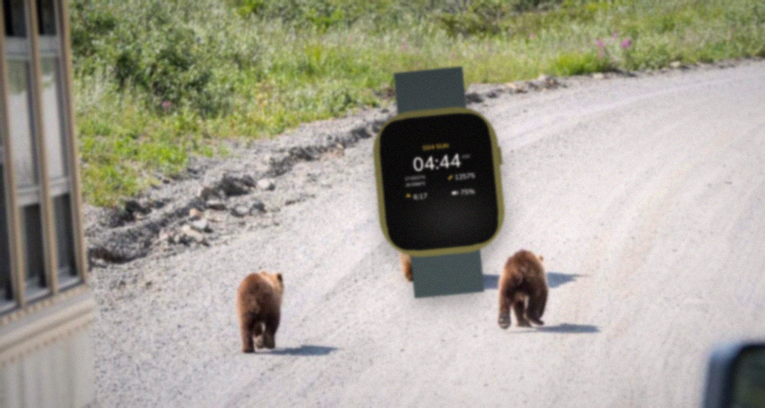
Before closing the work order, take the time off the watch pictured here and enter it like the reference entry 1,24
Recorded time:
4,44
